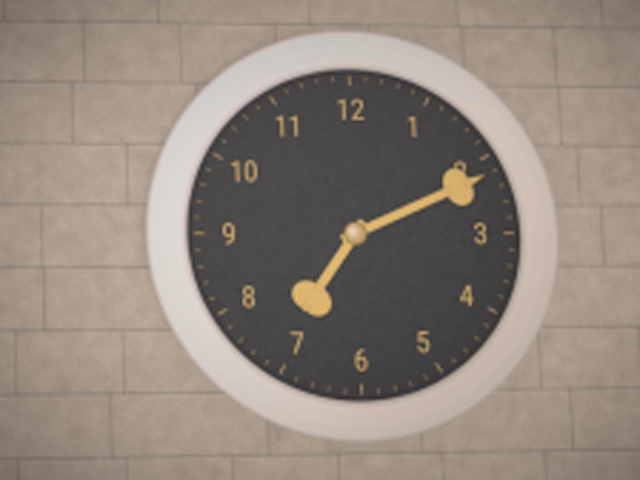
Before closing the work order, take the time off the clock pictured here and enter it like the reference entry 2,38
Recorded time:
7,11
